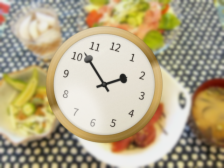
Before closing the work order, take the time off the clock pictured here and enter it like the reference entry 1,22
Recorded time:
1,52
